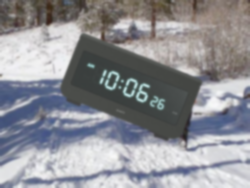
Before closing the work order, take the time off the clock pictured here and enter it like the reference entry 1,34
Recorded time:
10,06
